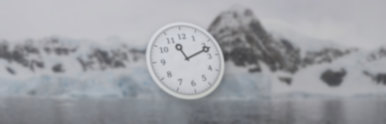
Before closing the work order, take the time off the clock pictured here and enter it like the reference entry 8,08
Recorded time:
11,12
